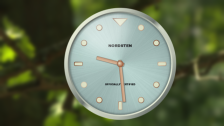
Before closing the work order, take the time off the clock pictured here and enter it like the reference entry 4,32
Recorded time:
9,29
